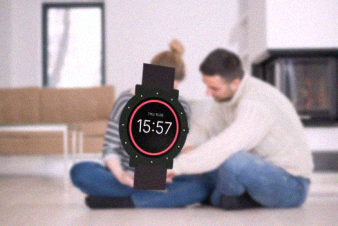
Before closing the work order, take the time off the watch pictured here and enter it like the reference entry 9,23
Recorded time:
15,57
